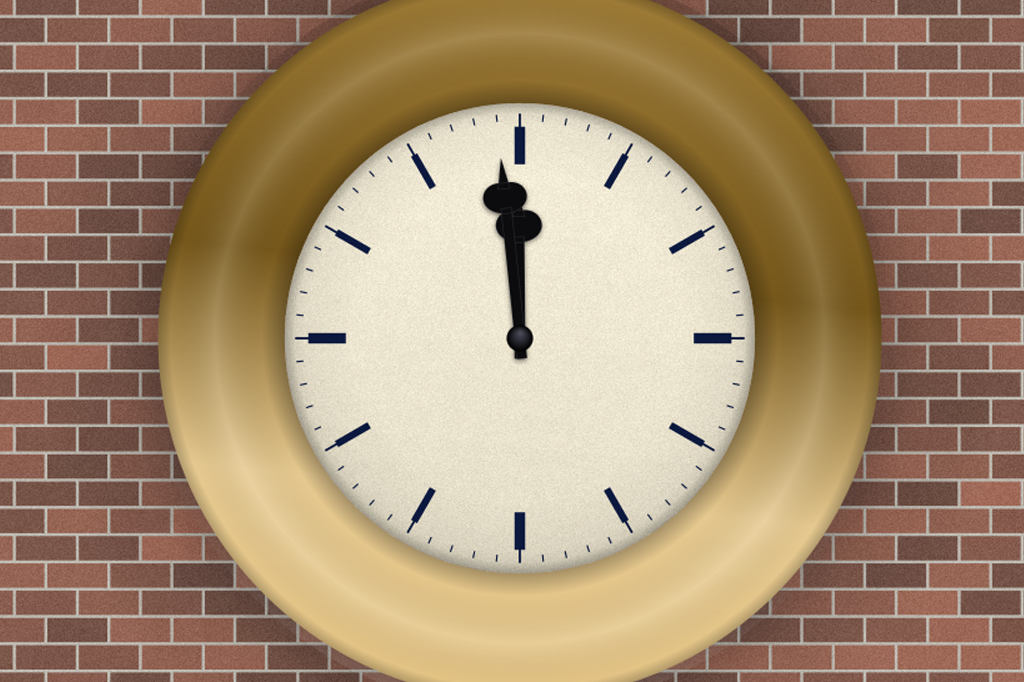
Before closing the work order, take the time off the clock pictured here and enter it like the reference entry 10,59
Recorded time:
11,59
